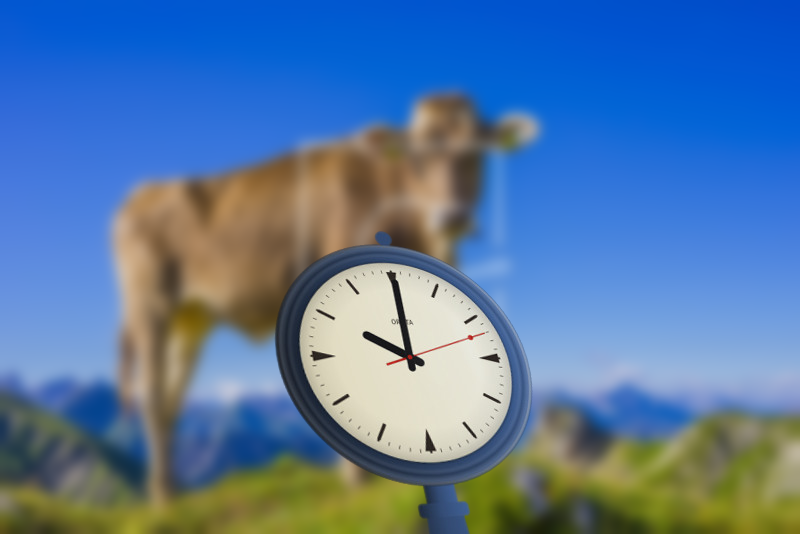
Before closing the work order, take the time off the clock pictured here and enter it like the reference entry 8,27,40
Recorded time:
10,00,12
